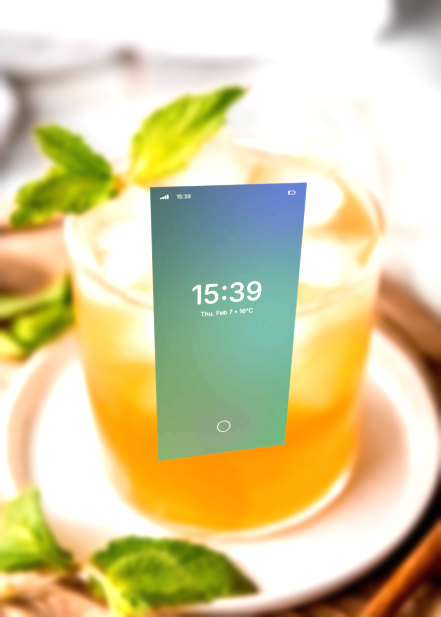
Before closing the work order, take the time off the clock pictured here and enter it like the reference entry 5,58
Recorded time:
15,39
